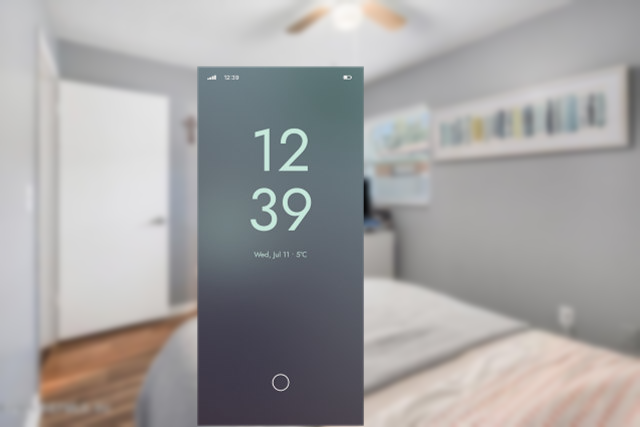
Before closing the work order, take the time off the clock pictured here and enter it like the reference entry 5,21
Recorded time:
12,39
